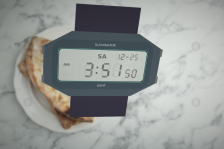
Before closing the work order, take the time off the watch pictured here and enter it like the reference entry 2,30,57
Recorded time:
3,51,50
